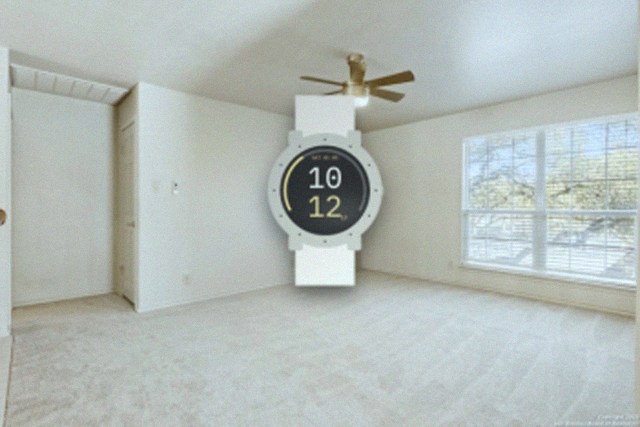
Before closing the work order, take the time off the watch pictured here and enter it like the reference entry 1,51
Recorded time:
10,12
